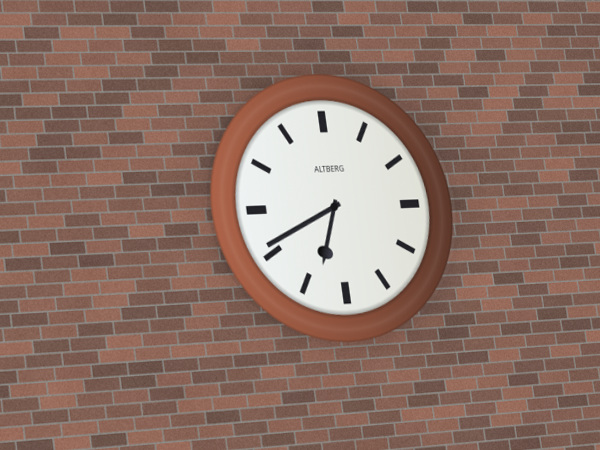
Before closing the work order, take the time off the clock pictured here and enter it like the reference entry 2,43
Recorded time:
6,41
